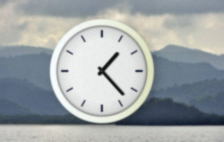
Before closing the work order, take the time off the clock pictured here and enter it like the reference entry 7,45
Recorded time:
1,23
